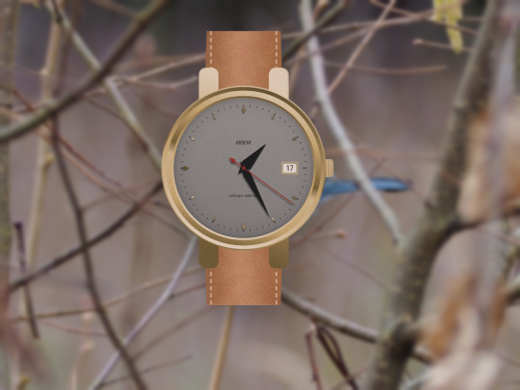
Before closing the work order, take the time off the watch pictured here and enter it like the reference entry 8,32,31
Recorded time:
1,25,21
